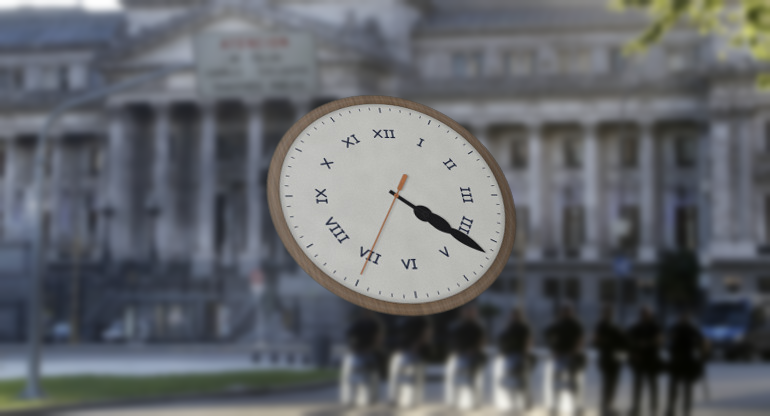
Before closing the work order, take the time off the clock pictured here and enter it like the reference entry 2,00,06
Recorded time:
4,21,35
